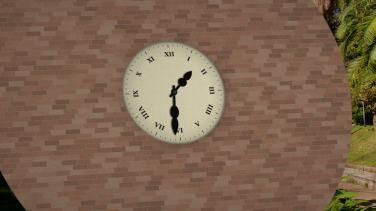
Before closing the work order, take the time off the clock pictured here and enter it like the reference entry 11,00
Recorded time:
1,31
